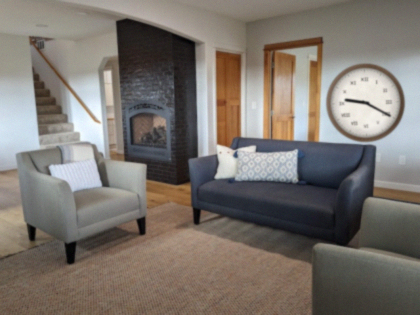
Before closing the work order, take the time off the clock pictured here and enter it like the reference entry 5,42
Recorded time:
9,20
